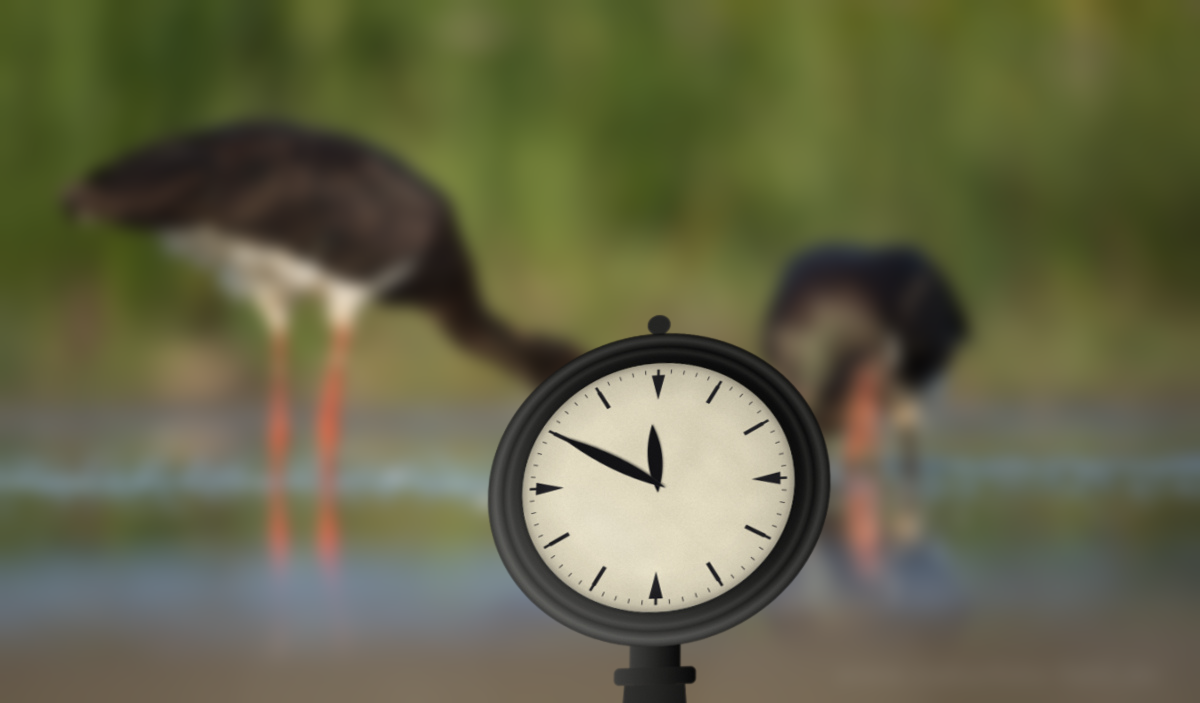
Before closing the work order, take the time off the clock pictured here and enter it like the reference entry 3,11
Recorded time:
11,50
